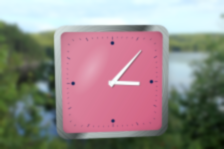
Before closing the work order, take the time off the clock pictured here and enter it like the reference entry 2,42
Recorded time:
3,07
